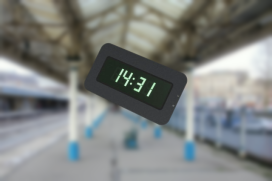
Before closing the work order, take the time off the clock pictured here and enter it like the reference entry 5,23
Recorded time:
14,31
